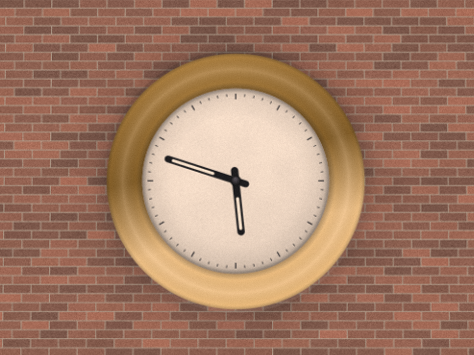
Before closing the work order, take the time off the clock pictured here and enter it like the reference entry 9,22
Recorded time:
5,48
